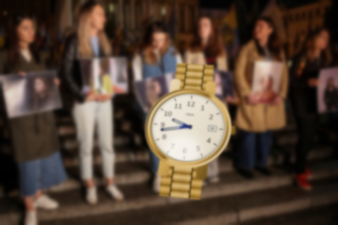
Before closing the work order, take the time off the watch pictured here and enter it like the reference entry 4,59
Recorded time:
9,43
